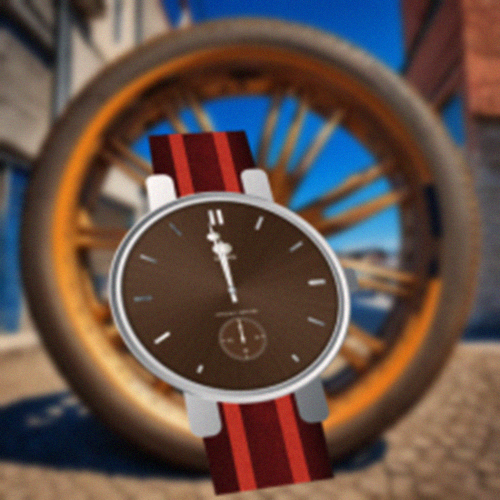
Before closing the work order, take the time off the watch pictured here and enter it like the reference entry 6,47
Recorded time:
11,59
